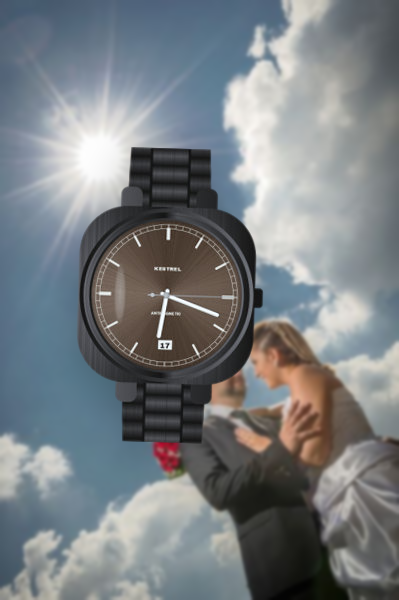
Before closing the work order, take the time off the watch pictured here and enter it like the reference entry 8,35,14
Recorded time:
6,18,15
